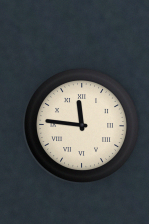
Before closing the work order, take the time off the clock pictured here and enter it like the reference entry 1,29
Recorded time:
11,46
